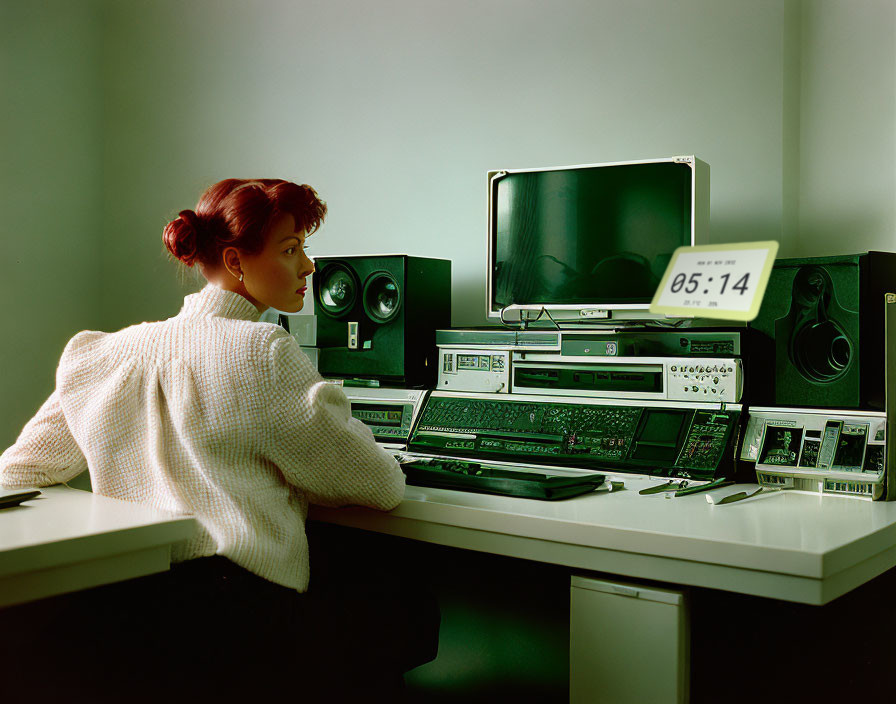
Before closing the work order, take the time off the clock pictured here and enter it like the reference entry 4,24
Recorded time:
5,14
